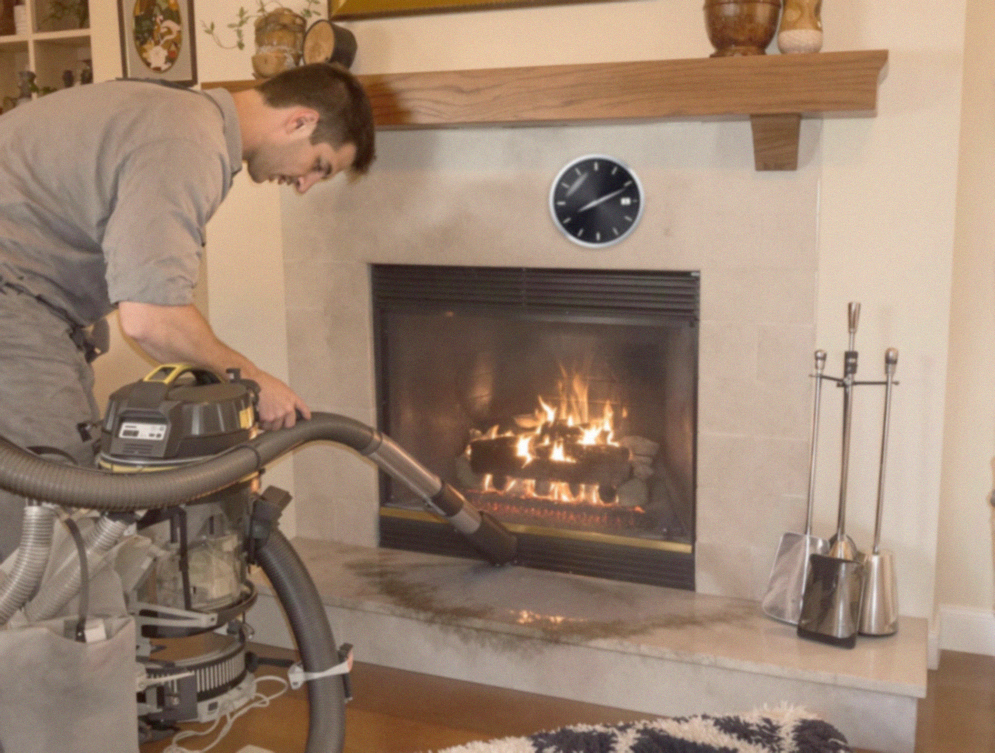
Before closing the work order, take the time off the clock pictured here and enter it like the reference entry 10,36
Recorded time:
8,11
